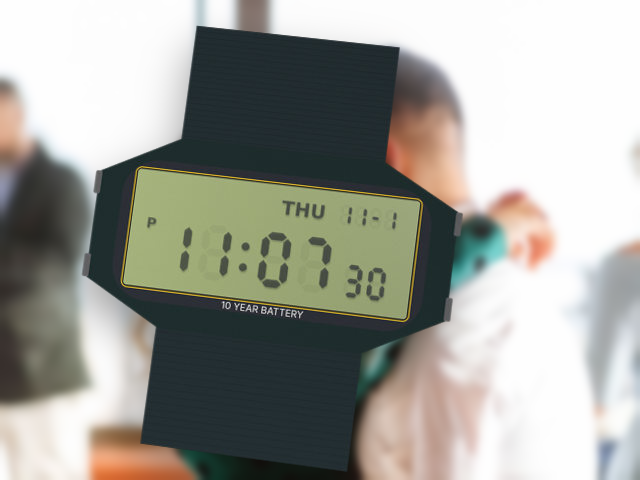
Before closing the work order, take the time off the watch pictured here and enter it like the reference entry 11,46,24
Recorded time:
11,07,30
